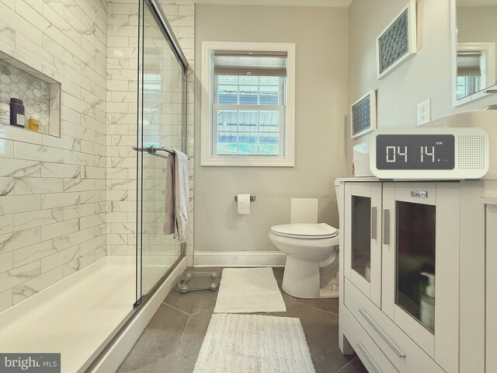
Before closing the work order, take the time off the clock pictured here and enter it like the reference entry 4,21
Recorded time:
4,14
